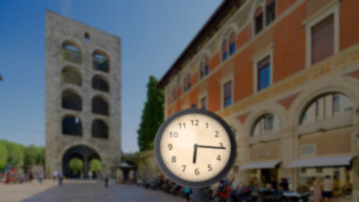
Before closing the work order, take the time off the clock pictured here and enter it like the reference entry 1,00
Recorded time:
6,16
